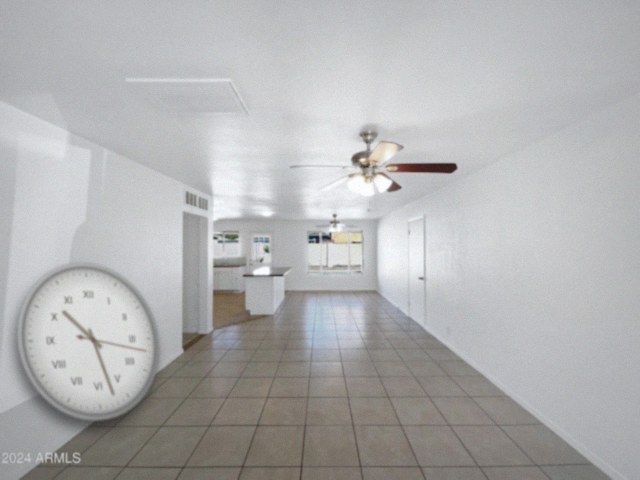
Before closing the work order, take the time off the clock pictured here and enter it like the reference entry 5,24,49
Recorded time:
10,27,17
